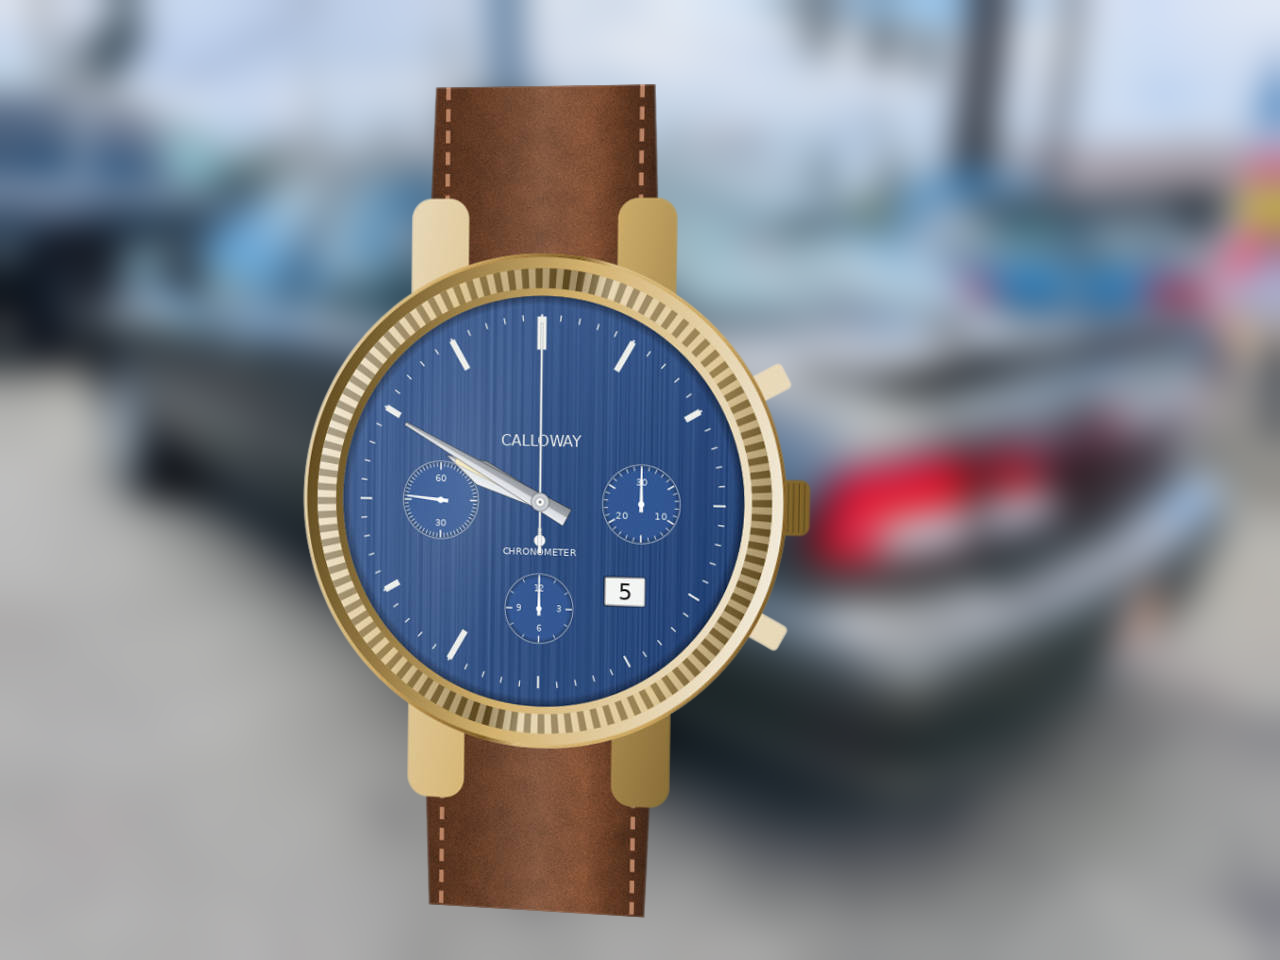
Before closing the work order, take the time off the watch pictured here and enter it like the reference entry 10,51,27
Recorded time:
9,49,46
